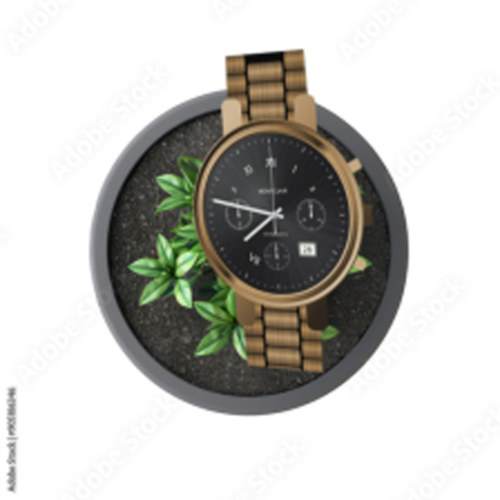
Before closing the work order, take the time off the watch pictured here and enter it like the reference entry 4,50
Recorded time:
7,47
